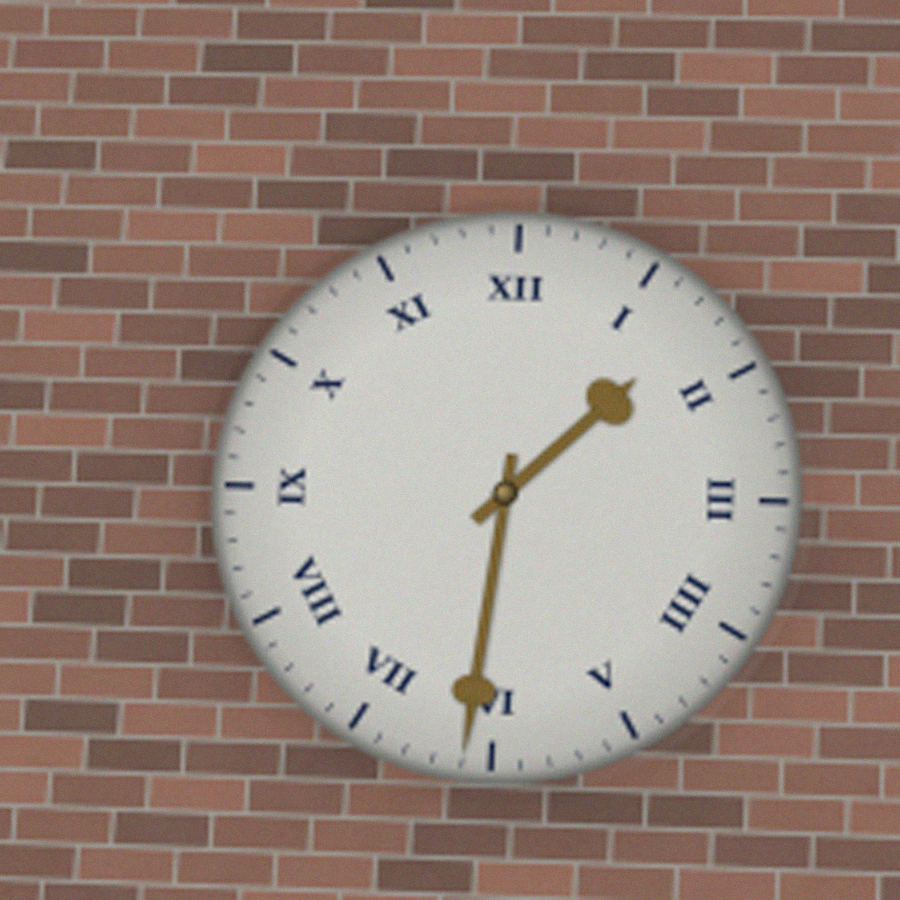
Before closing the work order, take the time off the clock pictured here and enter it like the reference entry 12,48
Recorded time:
1,31
